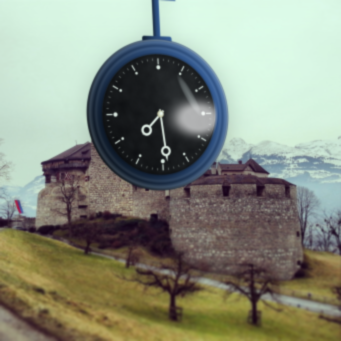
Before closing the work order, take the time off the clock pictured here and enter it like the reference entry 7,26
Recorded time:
7,29
